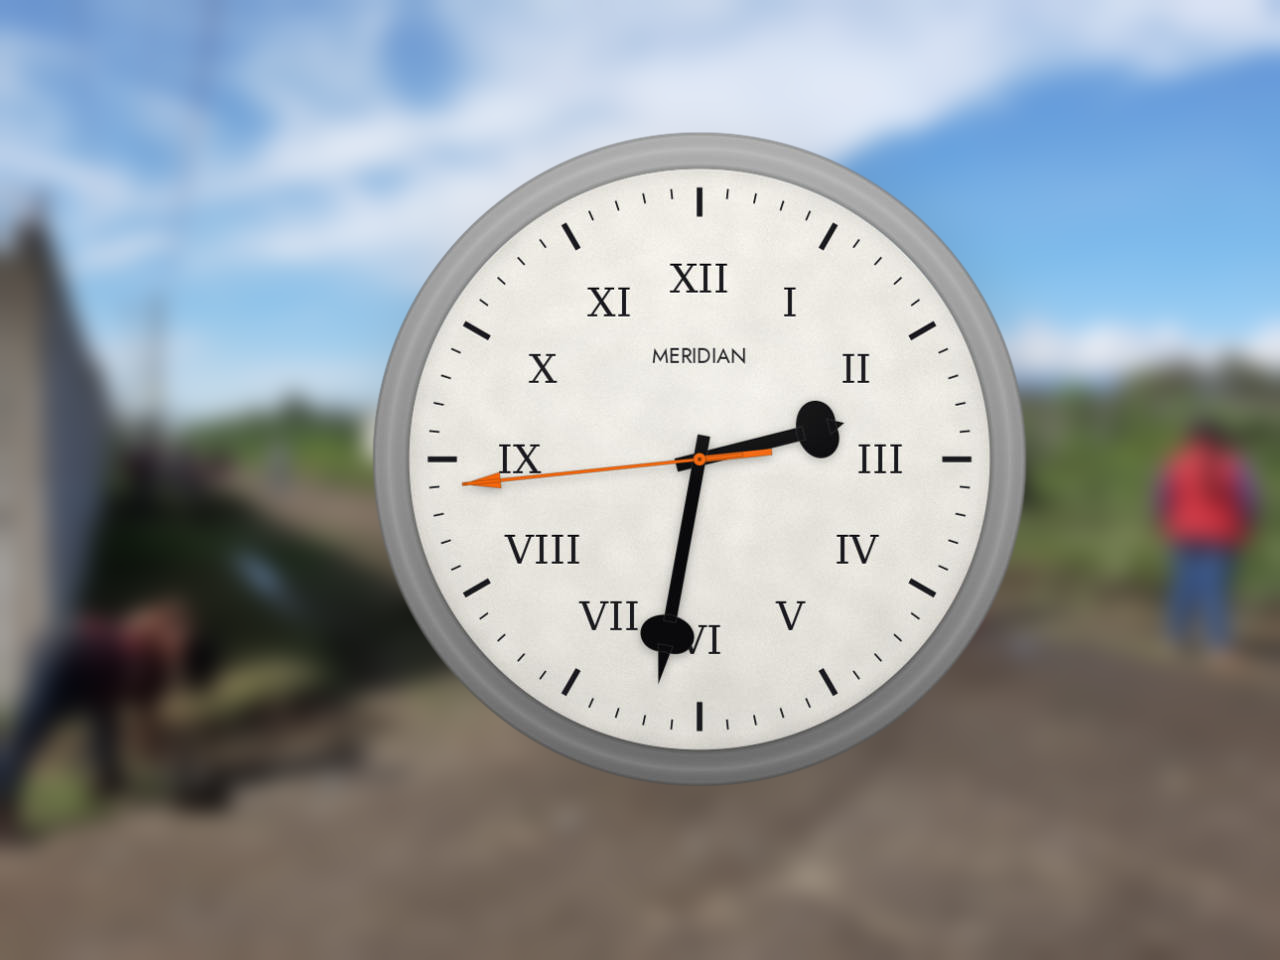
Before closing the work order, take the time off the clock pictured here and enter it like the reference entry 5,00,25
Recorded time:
2,31,44
